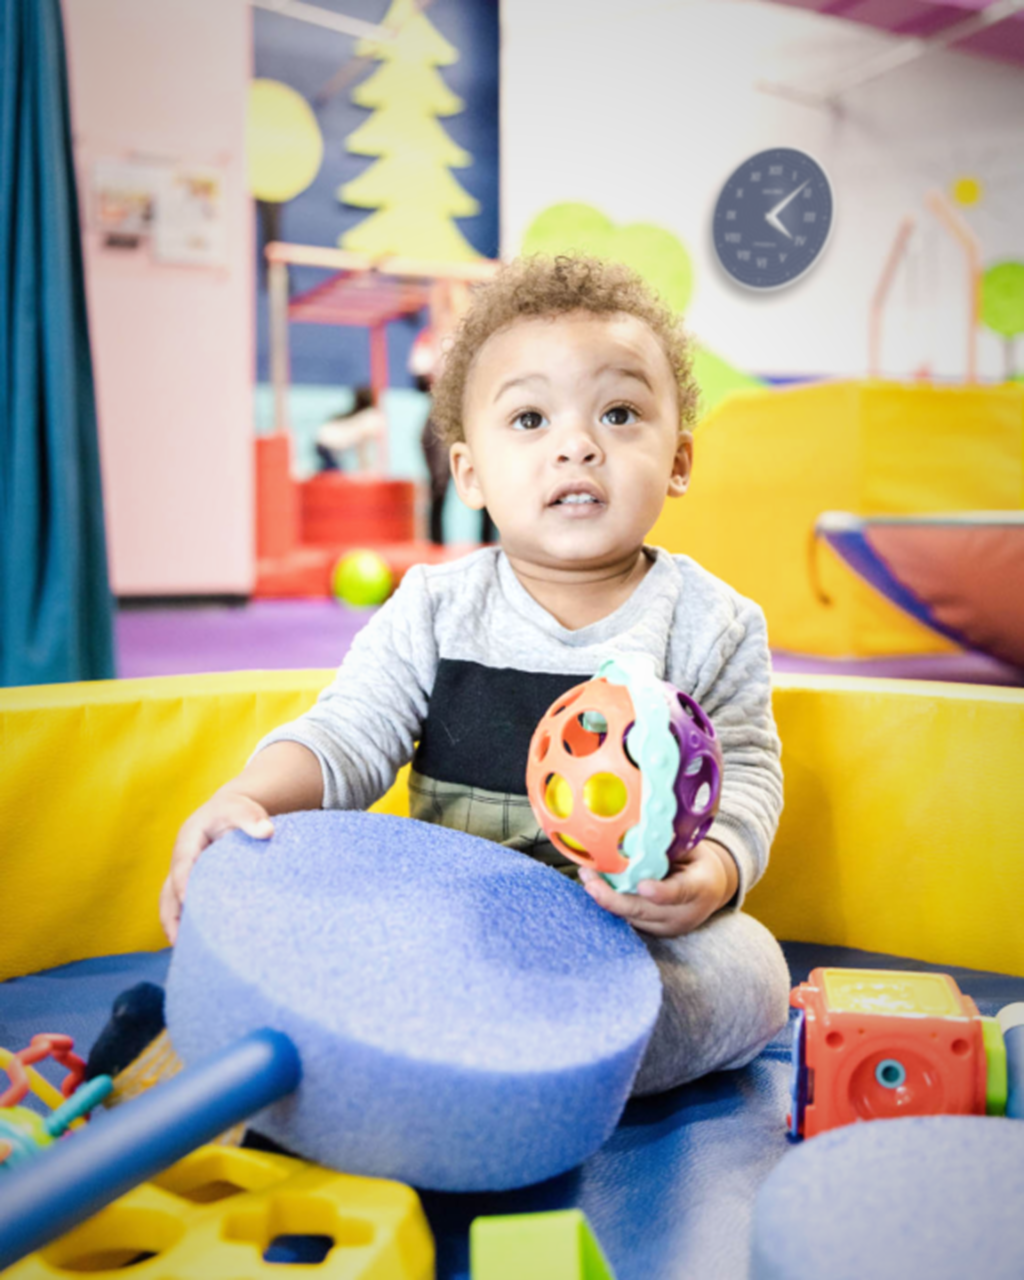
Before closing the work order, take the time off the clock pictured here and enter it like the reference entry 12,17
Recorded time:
4,08
